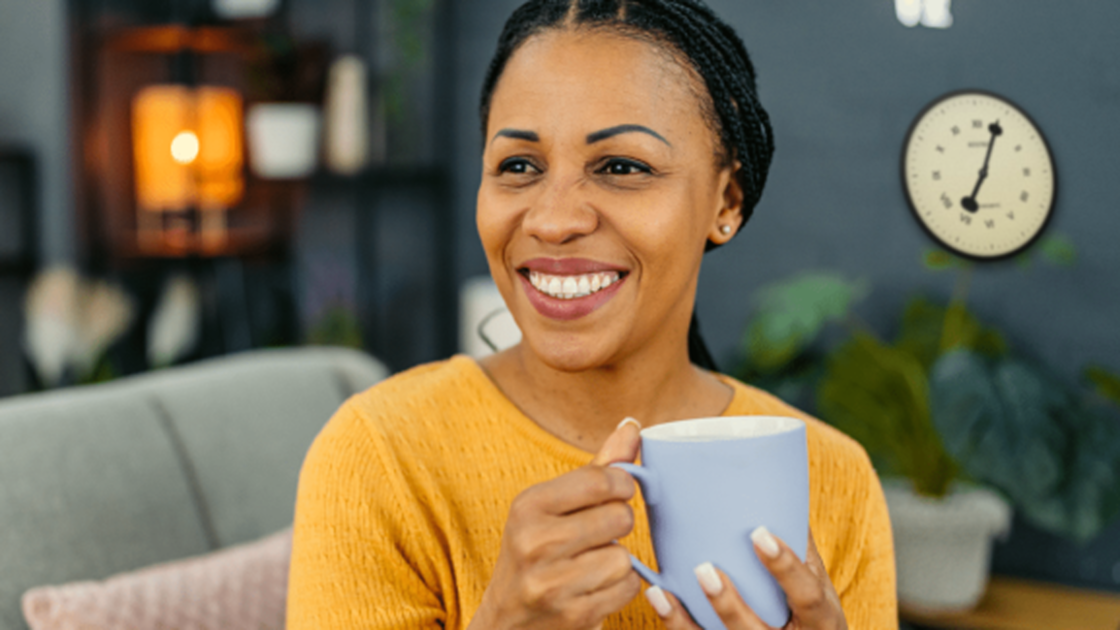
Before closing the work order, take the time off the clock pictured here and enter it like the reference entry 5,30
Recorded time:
7,04
